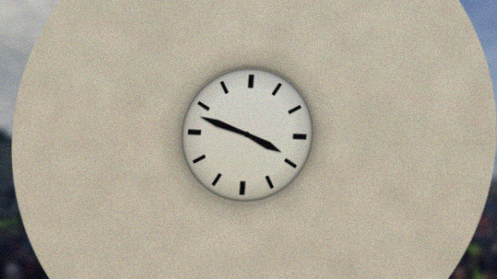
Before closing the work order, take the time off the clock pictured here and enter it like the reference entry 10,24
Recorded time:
3,48
